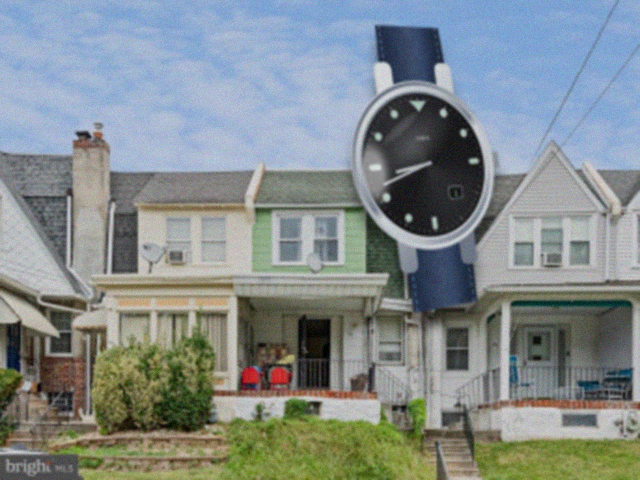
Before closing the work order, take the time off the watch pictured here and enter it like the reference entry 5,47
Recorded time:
8,42
